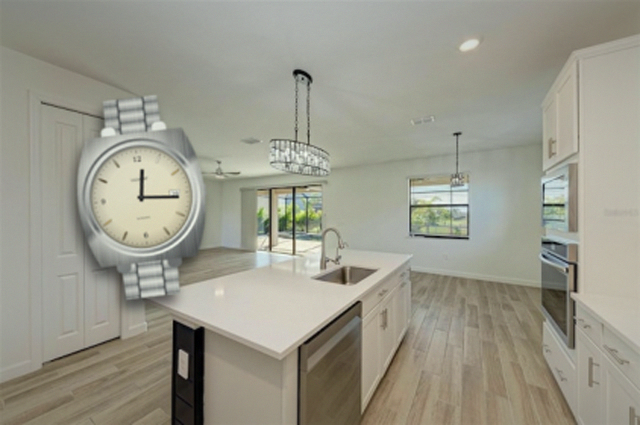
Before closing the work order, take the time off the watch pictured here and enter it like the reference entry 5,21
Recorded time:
12,16
